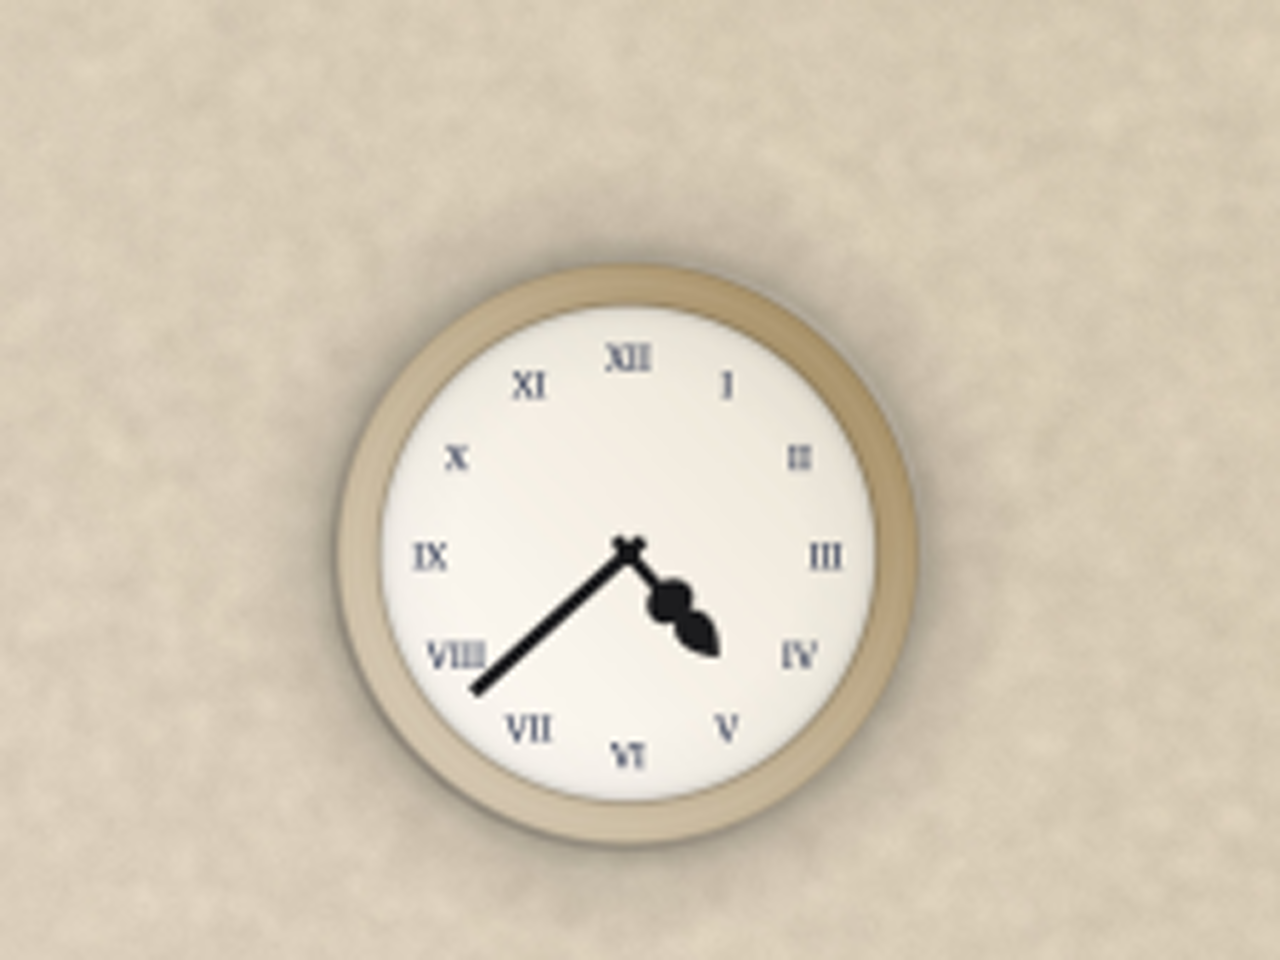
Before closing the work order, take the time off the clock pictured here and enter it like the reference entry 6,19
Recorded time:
4,38
